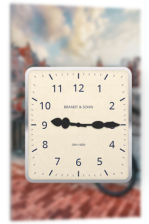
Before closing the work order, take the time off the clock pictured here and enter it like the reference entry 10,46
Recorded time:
9,15
